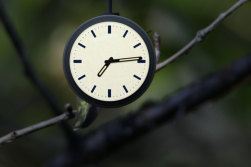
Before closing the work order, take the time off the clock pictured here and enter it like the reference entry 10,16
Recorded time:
7,14
